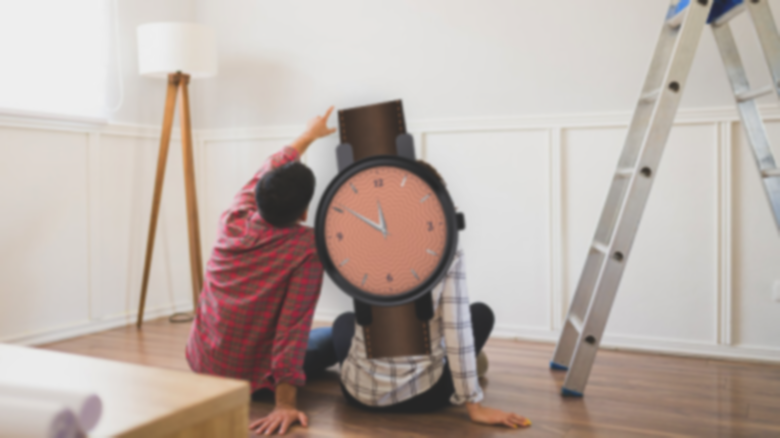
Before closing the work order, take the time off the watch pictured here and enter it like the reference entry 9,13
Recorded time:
11,51
